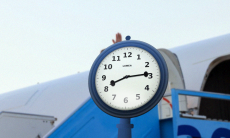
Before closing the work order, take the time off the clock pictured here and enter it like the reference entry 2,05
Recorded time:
8,14
